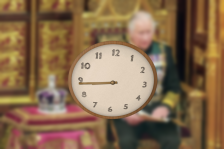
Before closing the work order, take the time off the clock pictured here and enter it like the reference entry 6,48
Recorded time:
8,44
